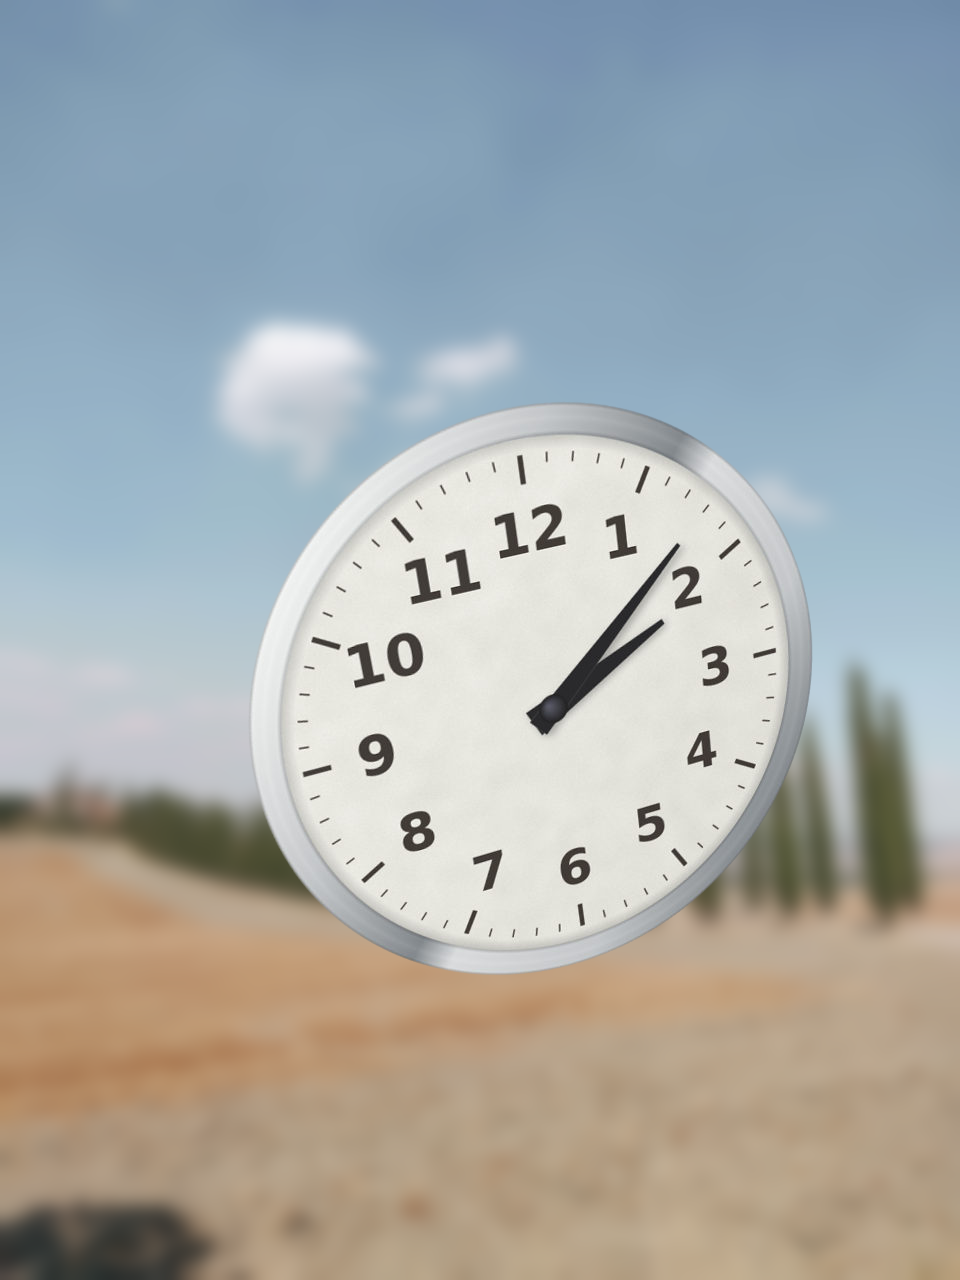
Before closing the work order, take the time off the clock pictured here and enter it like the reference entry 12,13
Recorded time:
2,08
